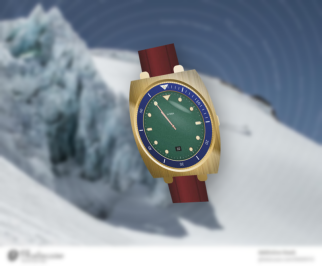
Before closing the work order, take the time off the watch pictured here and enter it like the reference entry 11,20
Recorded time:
10,55
